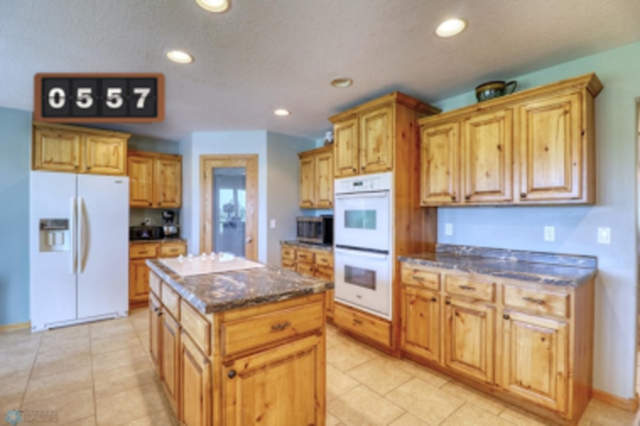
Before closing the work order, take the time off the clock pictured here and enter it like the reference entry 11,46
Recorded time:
5,57
